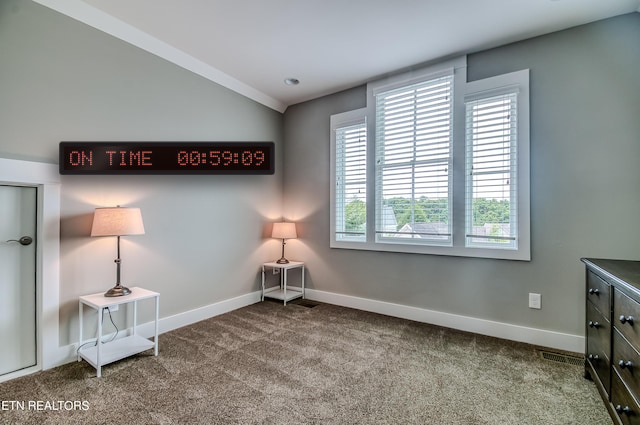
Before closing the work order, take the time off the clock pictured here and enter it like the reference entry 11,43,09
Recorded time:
0,59,09
